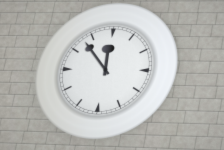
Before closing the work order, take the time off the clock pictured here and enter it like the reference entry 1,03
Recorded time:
11,53
